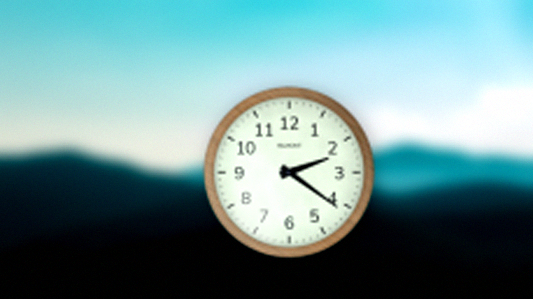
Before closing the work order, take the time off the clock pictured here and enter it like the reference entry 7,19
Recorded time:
2,21
